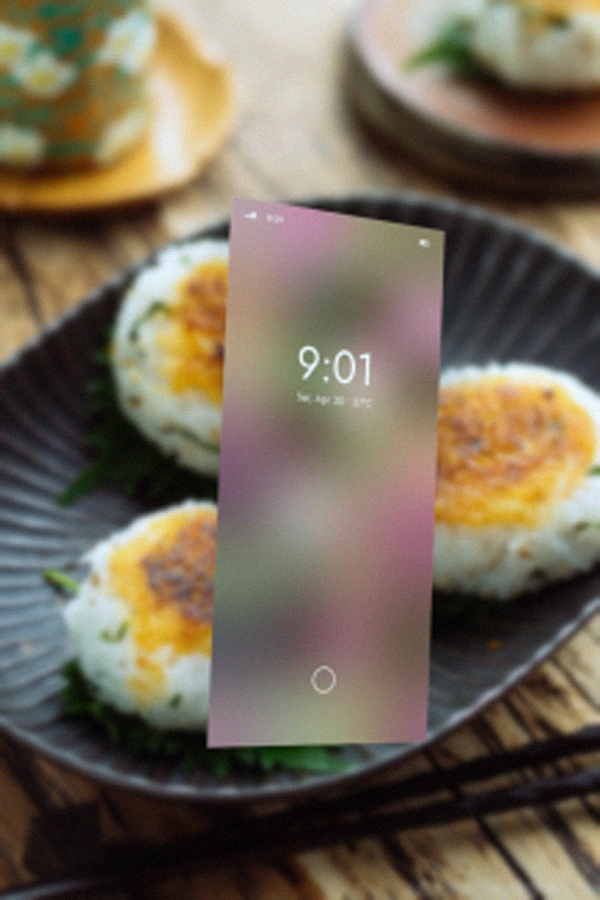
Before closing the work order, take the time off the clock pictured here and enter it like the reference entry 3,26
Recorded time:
9,01
